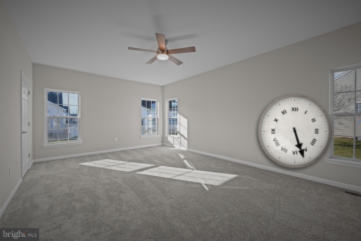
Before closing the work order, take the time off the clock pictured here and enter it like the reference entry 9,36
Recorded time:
5,27
